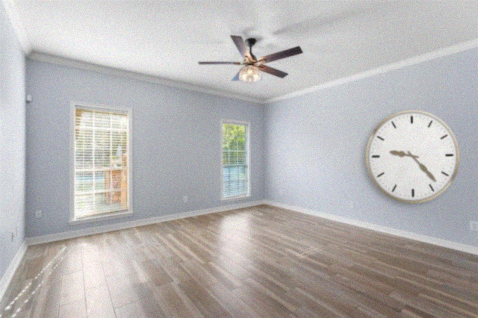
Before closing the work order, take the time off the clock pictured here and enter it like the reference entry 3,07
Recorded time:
9,23
